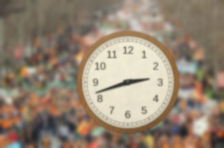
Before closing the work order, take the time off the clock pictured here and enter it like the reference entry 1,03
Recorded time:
2,42
